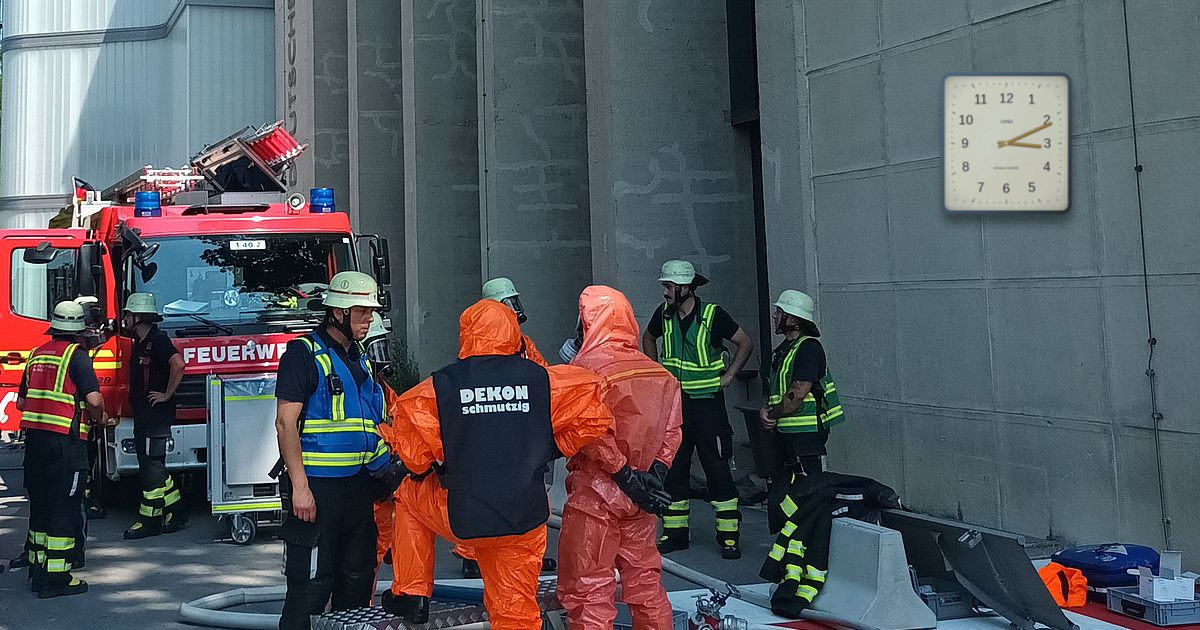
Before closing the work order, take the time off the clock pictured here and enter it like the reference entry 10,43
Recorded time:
3,11
